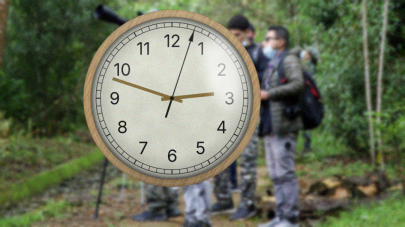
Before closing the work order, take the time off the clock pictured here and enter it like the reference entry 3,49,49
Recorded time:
2,48,03
